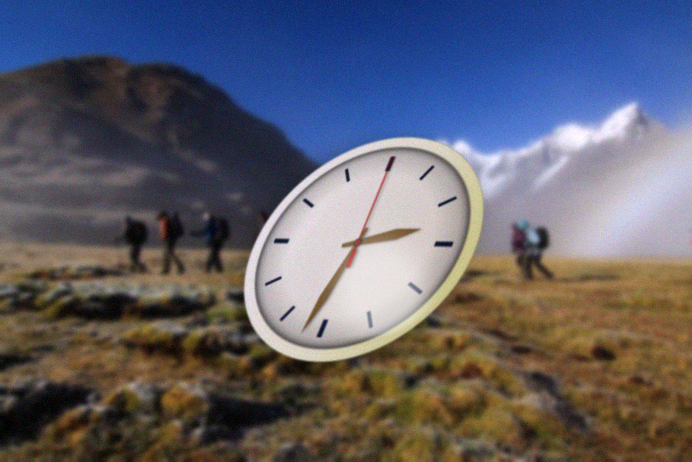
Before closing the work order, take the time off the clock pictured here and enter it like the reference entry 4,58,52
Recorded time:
2,32,00
